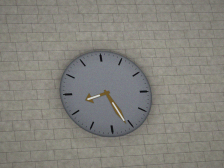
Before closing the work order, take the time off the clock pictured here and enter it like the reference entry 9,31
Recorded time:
8,26
